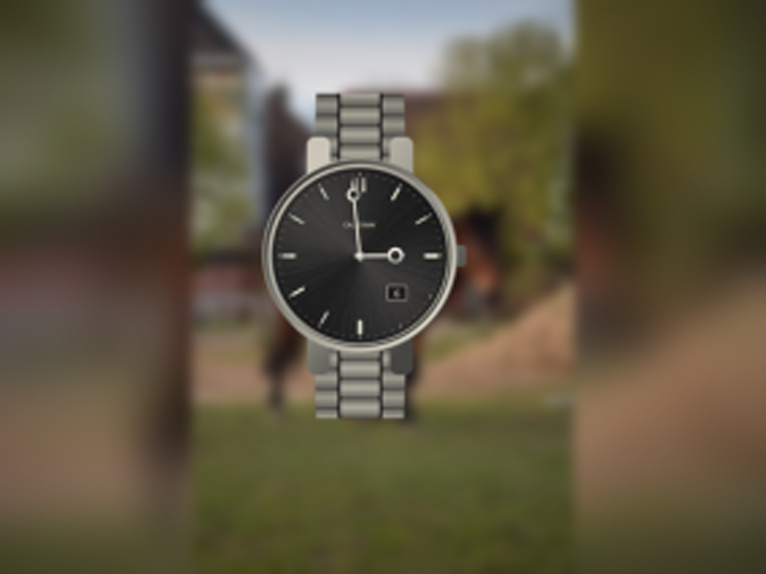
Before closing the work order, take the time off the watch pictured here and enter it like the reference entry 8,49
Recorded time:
2,59
